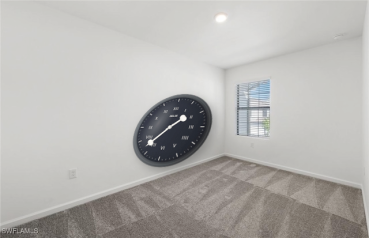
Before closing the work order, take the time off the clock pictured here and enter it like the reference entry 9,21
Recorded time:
1,37
